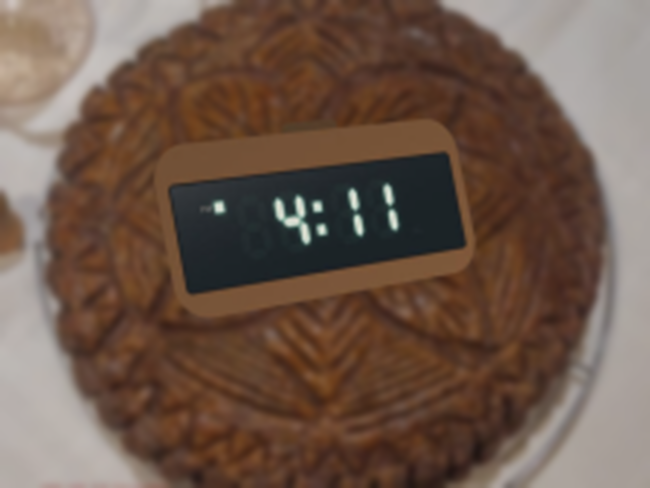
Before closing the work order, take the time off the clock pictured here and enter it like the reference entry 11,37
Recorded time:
4,11
